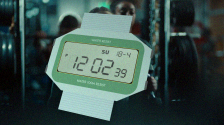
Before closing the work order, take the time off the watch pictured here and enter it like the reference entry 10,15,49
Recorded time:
12,02,39
